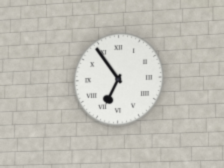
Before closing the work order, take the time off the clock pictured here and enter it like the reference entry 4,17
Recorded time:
6,54
